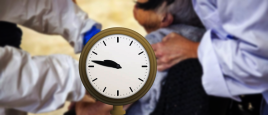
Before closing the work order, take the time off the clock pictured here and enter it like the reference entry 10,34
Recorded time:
9,47
